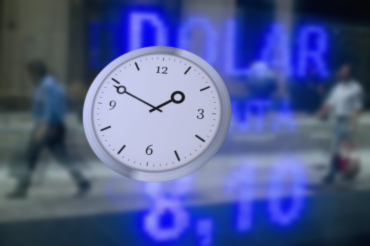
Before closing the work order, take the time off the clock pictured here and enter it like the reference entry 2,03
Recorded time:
1,49
